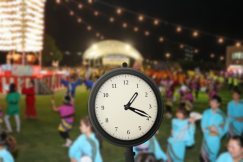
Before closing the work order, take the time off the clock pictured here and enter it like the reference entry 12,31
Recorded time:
1,19
